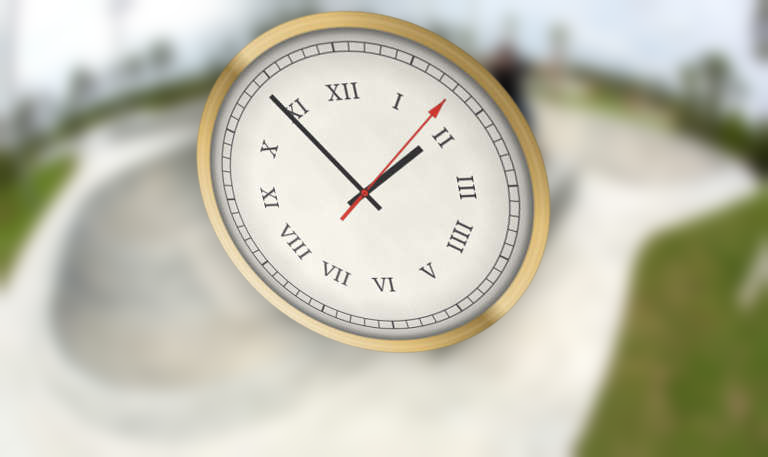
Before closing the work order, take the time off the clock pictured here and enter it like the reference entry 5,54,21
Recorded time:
1,54,08
